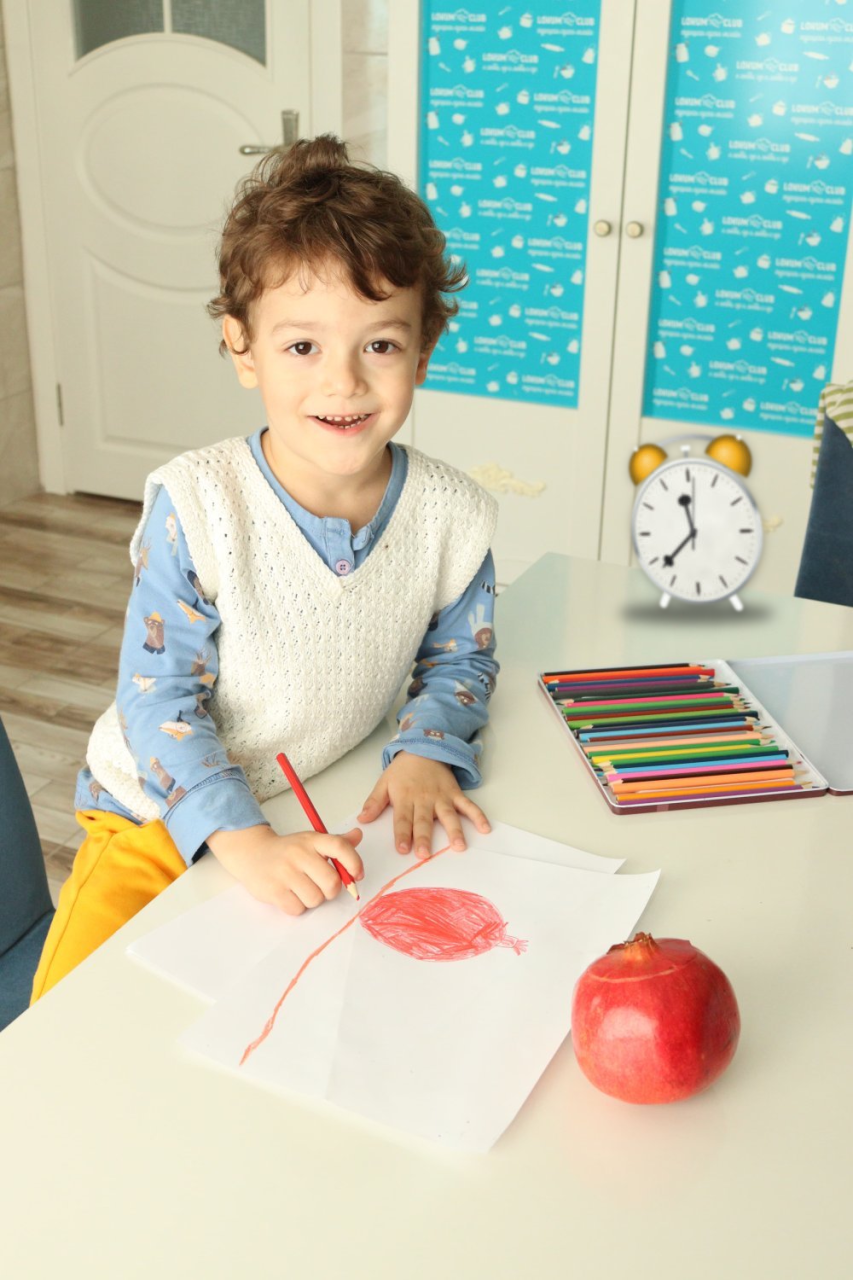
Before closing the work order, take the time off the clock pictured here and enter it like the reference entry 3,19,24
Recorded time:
11,38,01
